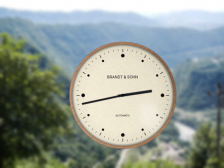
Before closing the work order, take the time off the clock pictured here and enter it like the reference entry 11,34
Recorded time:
2,43
